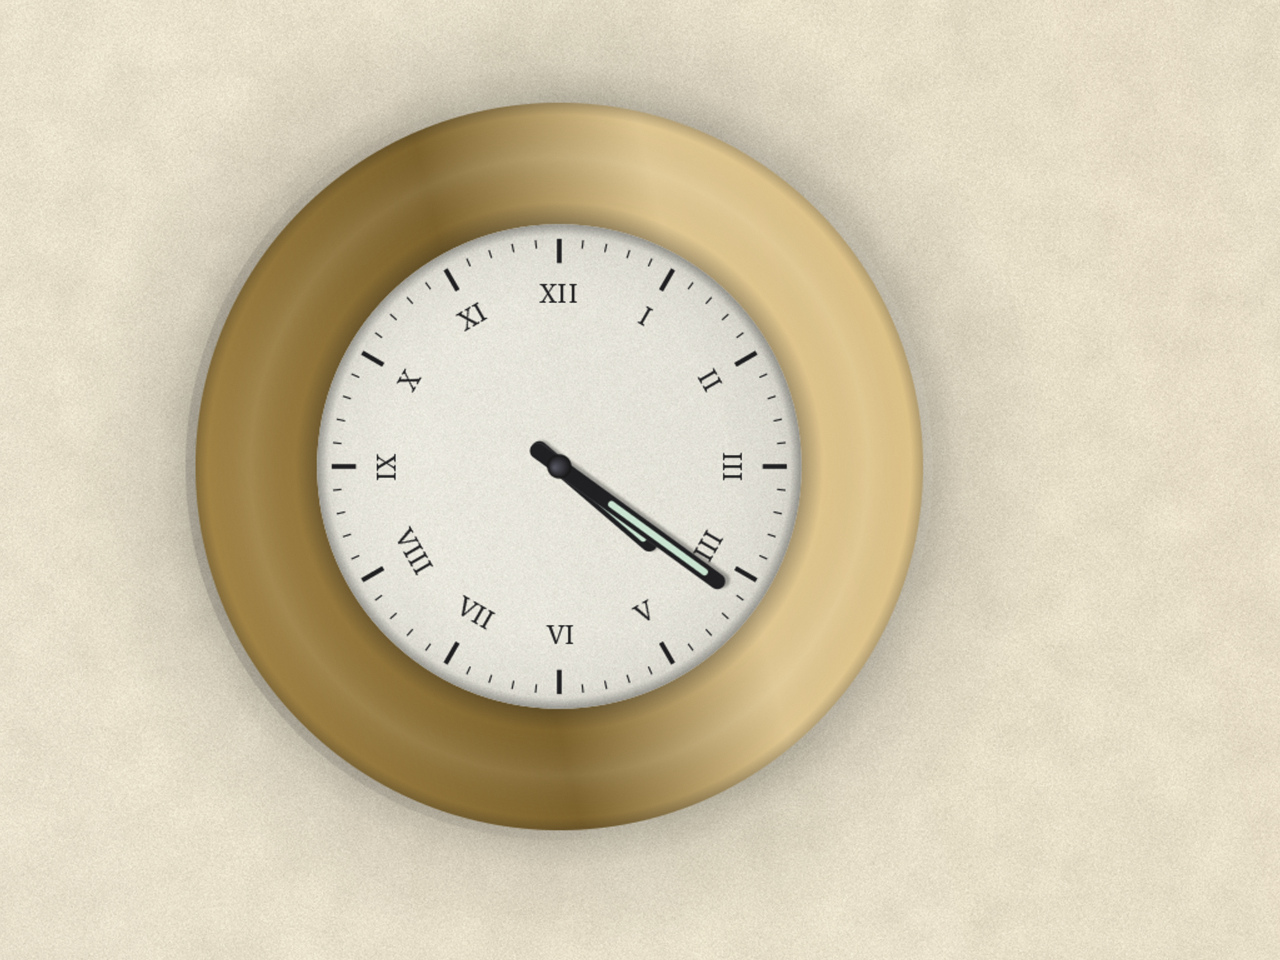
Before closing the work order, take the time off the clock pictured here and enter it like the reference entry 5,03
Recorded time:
4,21
